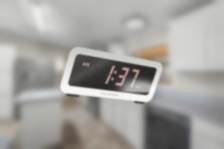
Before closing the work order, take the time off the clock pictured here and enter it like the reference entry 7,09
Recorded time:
1,37
